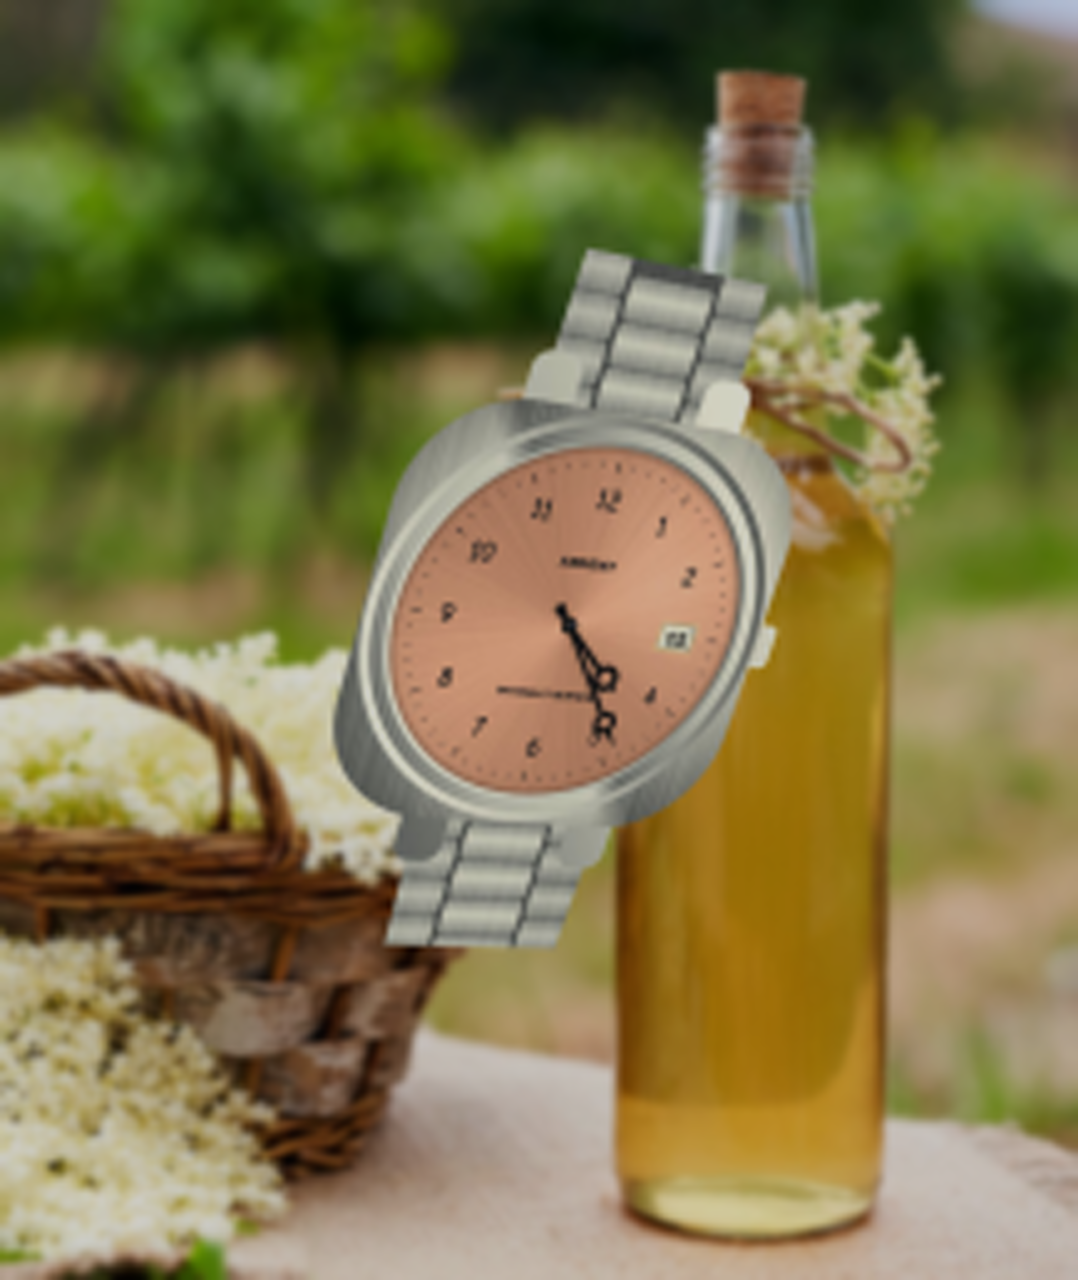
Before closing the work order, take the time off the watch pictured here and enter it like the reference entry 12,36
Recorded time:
4,24
